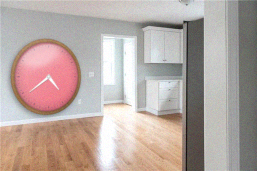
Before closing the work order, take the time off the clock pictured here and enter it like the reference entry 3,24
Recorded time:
4,39
